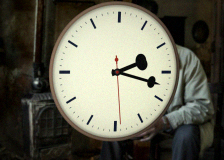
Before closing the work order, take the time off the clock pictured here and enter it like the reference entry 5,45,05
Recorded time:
2,17,29
